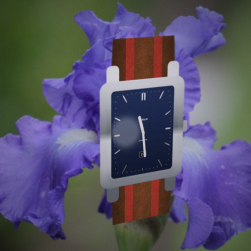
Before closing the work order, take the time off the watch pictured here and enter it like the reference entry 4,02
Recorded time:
11,29
